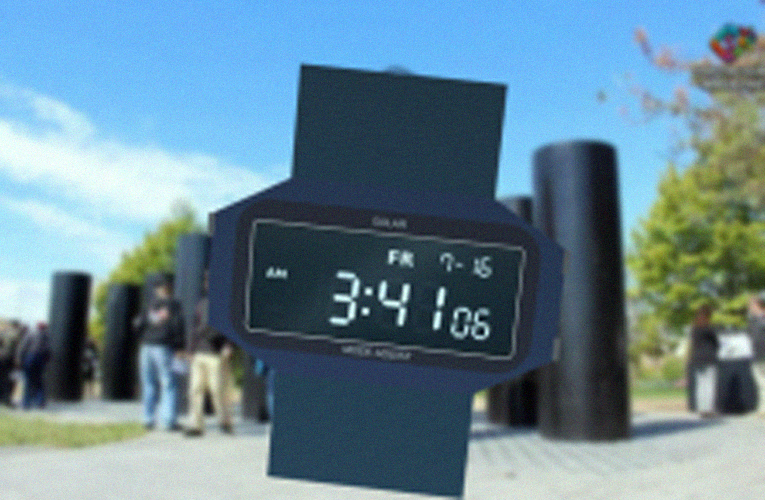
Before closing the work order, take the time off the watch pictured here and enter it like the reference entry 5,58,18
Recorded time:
3,41,06
